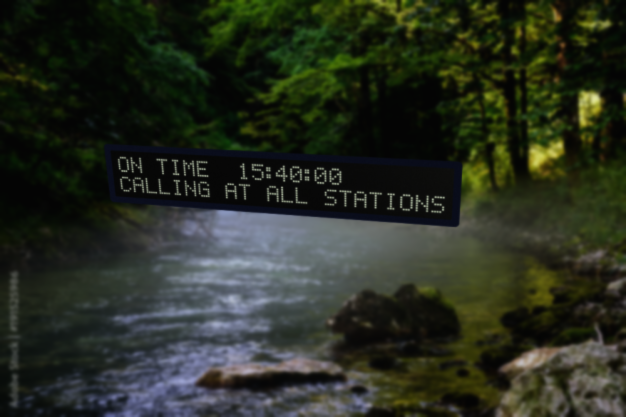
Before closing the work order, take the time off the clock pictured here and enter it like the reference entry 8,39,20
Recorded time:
15,40,00
